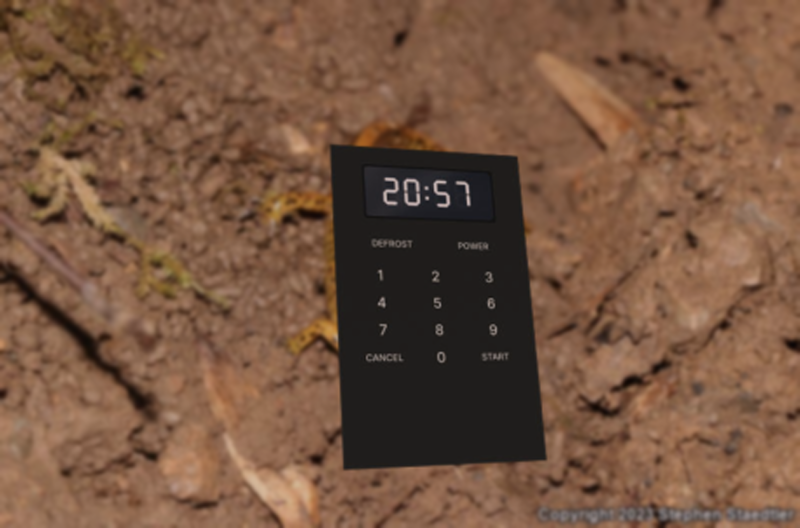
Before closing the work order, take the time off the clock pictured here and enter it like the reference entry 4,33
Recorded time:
20,57
